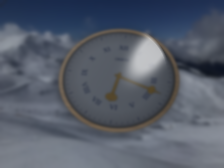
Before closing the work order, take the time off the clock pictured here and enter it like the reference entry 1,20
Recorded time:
6,18
